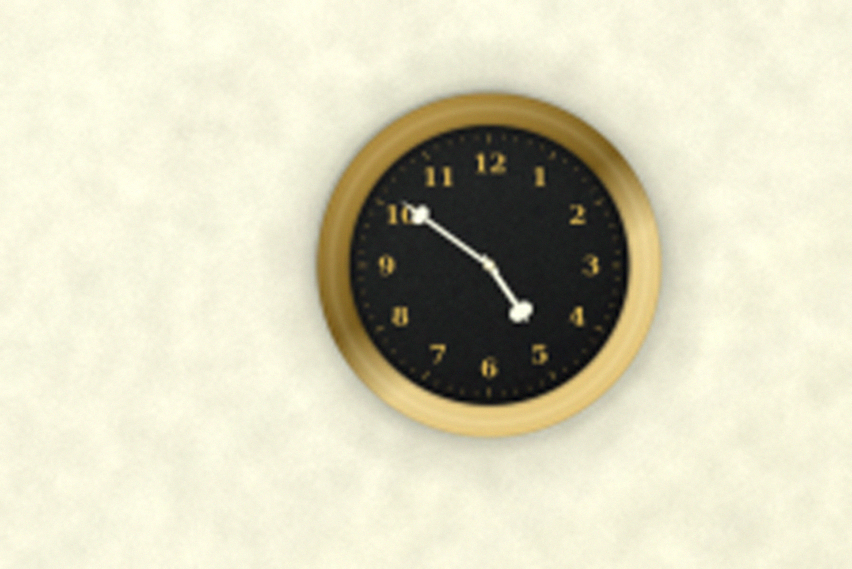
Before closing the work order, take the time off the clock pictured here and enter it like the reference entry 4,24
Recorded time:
4,51
